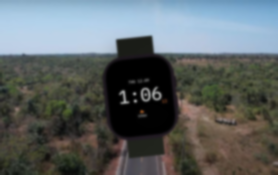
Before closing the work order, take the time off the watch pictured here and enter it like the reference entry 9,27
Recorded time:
1,06
